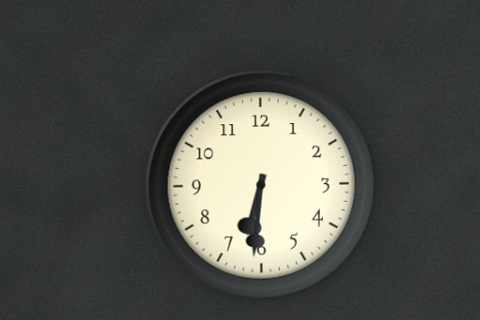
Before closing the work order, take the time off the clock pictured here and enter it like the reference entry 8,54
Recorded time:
6,31
